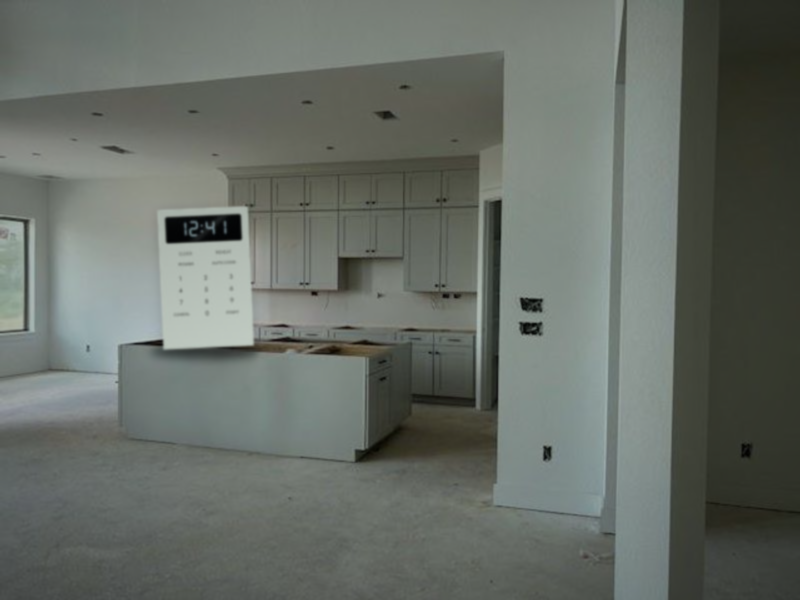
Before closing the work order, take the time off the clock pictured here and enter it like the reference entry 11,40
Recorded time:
12,41
